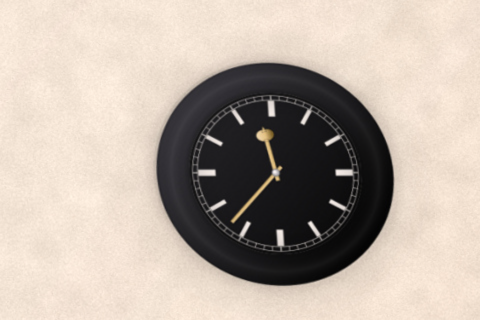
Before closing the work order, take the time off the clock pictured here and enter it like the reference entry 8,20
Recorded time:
11,37
